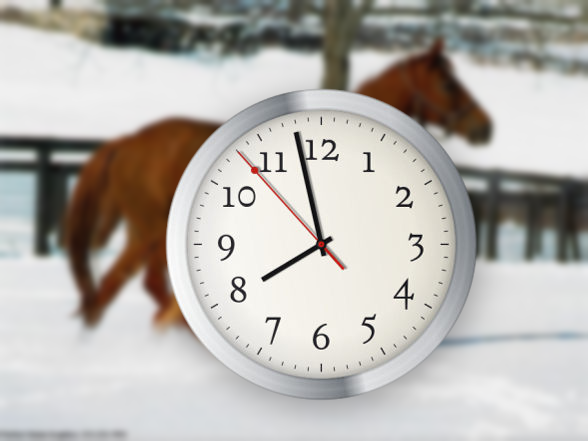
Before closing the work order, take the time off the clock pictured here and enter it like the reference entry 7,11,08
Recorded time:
7,57,53
